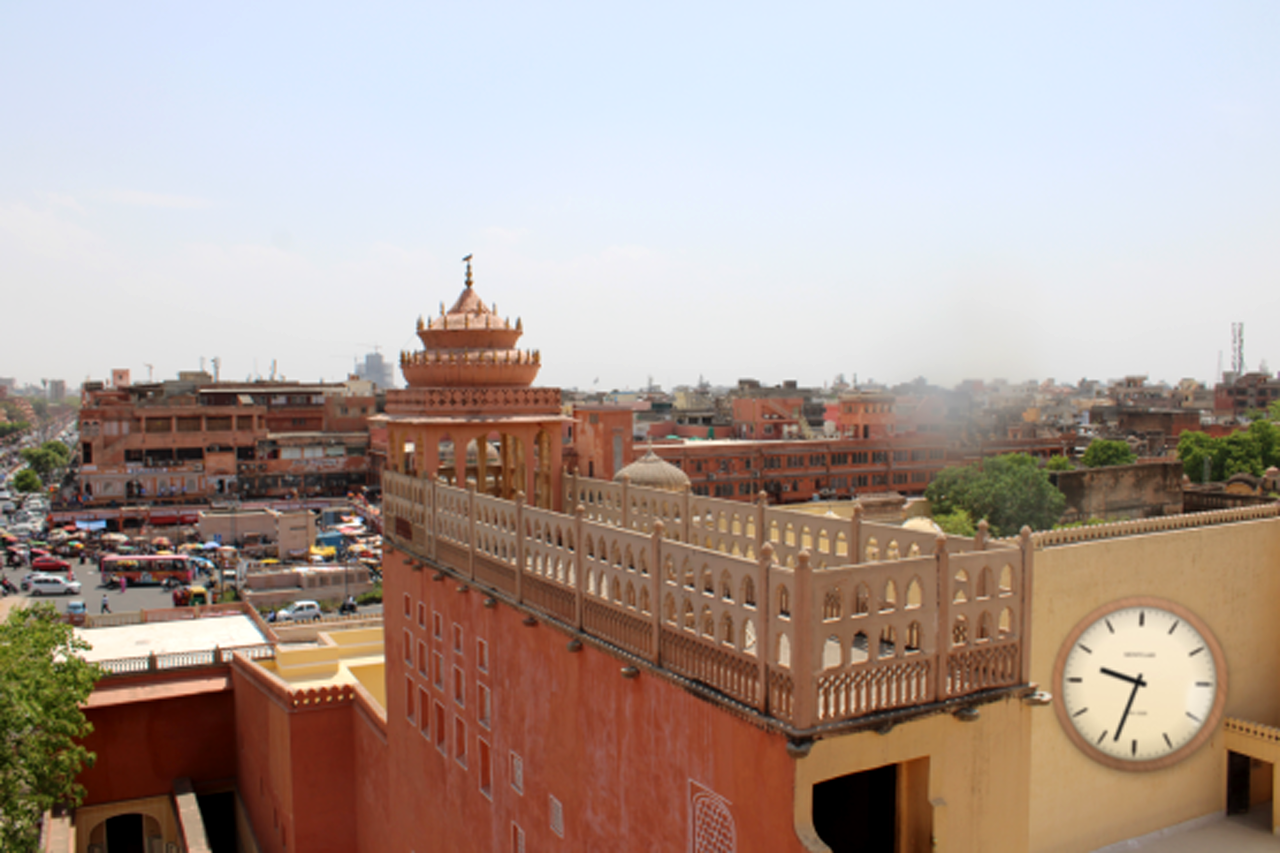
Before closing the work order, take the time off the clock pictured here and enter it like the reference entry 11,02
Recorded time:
9,33
